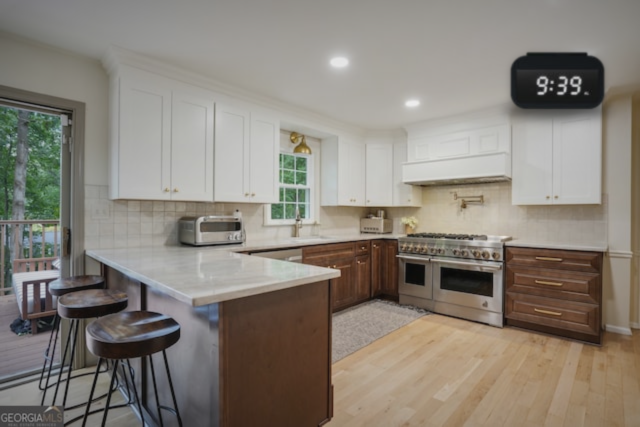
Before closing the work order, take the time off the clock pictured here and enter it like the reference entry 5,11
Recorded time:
9,39
